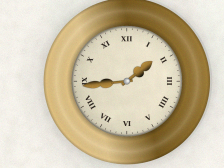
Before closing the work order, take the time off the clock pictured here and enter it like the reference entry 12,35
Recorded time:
1,44
